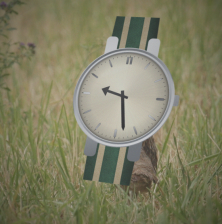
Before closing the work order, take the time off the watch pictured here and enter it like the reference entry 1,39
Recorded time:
9,28
